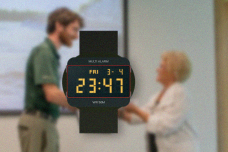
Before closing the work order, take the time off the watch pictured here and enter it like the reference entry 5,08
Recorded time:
23,47
